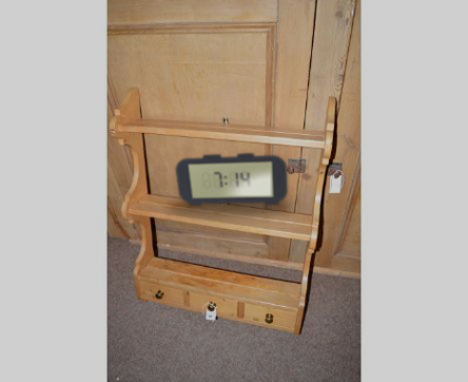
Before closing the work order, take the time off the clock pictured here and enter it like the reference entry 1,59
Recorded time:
7,14
